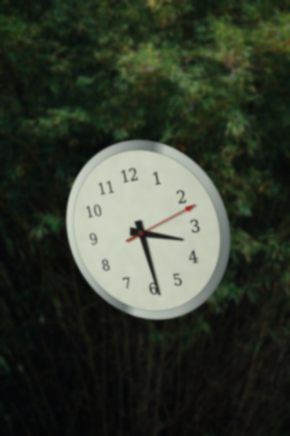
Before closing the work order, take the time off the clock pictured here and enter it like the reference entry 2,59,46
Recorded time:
3,29,12
